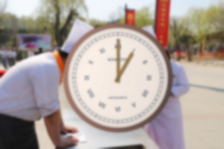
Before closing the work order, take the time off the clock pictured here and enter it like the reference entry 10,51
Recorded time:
1,00
